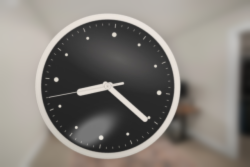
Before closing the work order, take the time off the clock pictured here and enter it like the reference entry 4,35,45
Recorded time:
8,20,42
